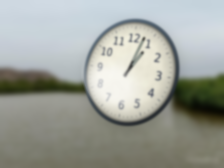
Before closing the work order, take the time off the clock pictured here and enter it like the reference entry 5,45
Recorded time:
1,03
